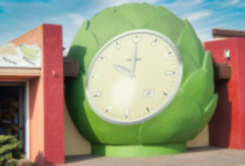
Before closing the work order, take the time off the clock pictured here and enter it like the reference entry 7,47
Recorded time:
10,00
